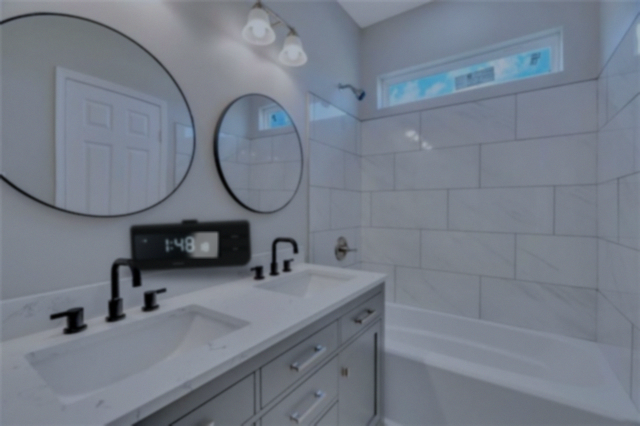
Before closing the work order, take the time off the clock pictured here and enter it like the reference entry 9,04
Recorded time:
1,48
